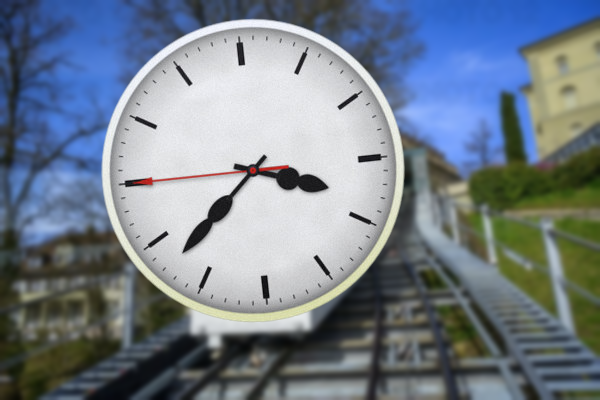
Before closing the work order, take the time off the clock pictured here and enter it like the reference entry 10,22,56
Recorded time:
3,37,45
